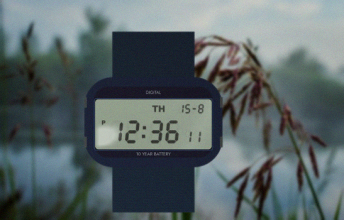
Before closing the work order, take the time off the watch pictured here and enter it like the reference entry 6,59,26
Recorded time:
12,36,11
